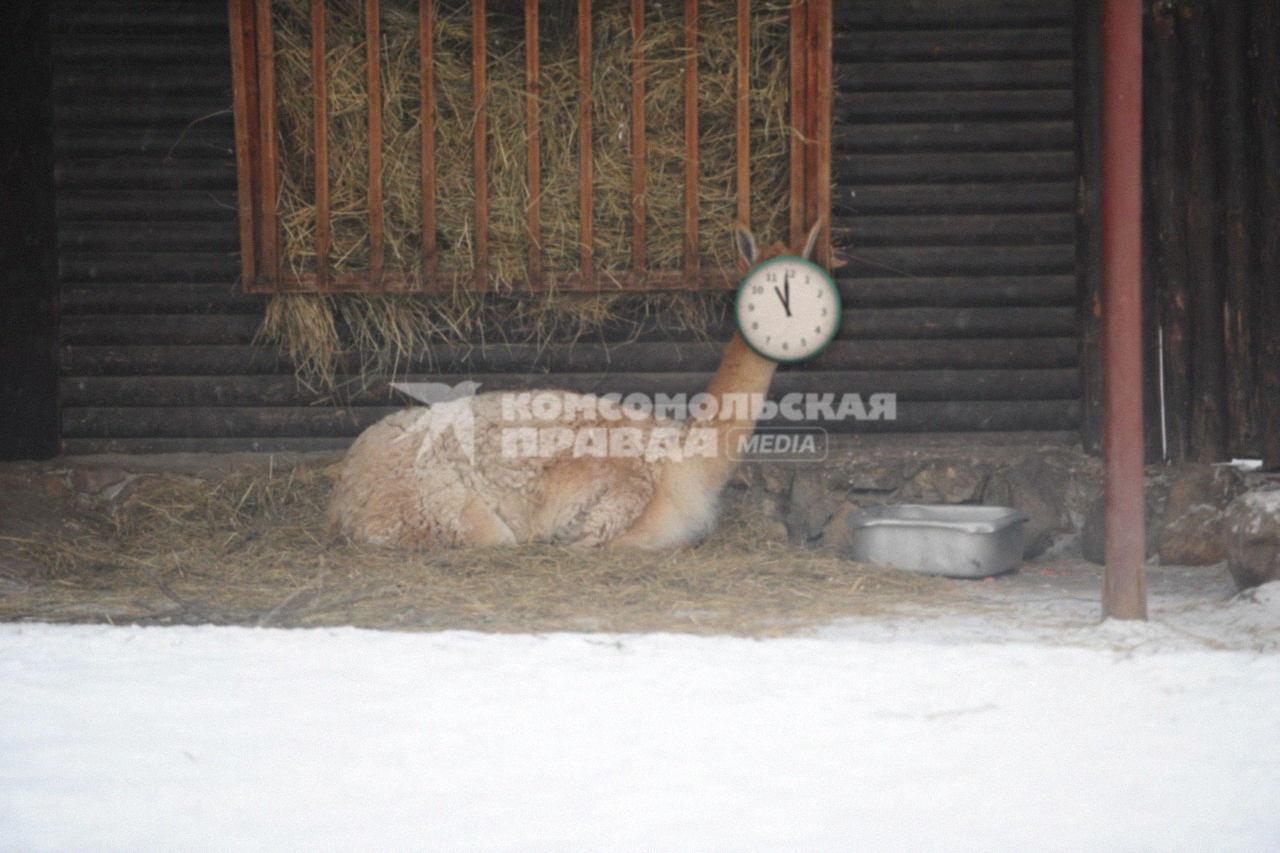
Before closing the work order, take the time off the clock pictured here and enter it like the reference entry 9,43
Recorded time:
10,59
